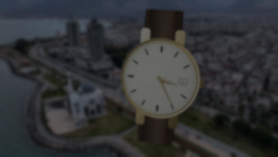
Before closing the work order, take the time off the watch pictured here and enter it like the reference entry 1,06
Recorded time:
3,25
